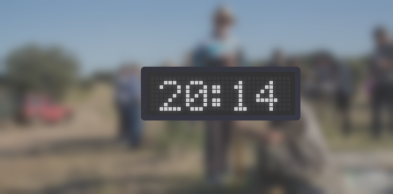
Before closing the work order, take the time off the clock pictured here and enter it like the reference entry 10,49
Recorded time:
20,14
